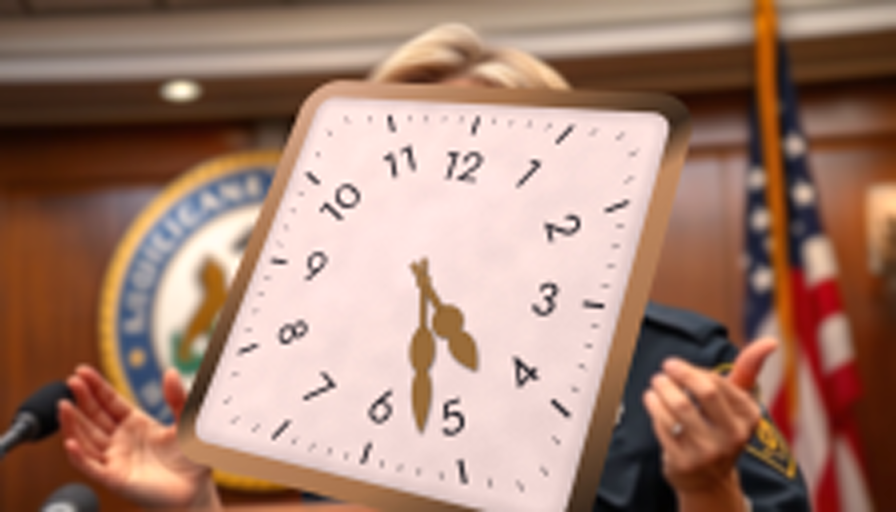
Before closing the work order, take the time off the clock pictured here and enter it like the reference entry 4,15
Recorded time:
4,27
